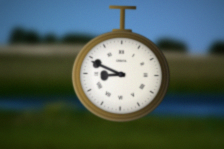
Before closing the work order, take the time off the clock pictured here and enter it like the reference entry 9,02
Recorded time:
8,49
